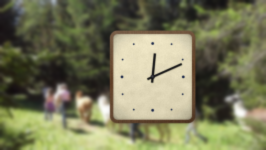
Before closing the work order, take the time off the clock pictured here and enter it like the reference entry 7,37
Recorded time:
12,11
